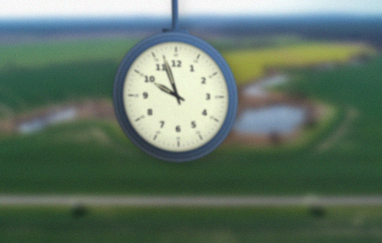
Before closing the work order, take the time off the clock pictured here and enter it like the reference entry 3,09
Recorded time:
9,57
